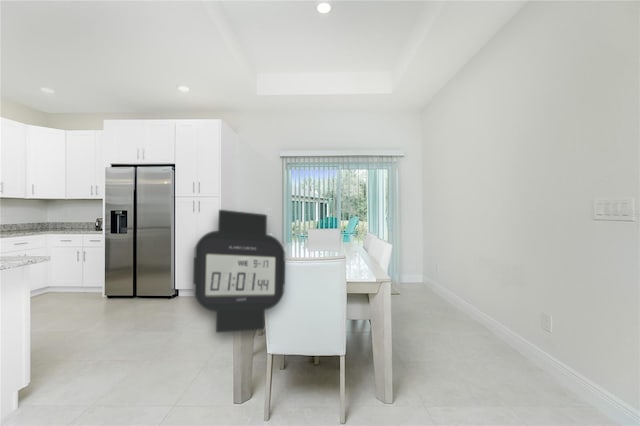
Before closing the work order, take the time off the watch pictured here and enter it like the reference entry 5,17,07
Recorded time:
1,01,44
